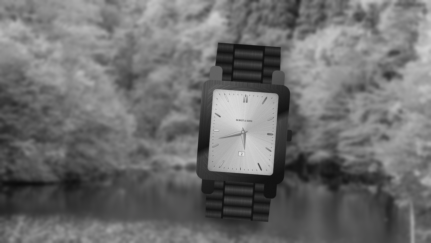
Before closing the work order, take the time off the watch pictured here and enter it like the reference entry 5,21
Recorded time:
5,42
